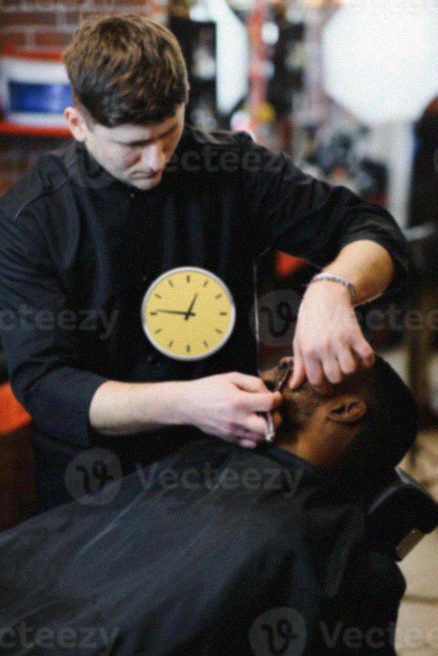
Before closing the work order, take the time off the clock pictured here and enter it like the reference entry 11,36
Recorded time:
12,46
